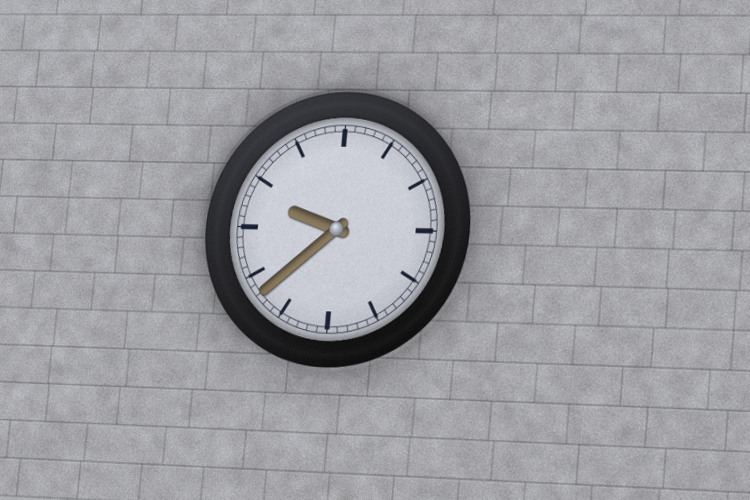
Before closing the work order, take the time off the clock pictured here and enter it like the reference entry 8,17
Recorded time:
9,38
